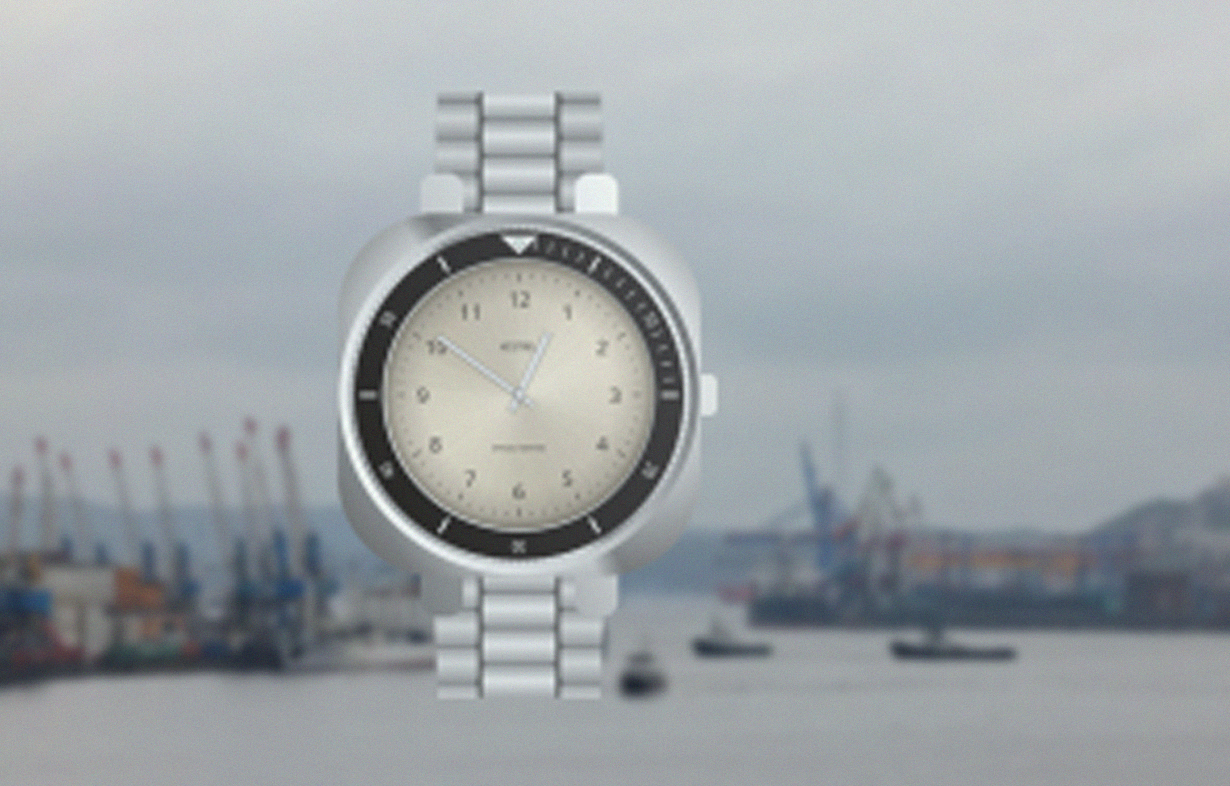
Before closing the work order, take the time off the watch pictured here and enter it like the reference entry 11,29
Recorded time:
12,51
